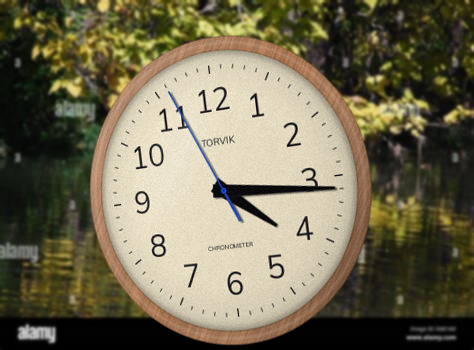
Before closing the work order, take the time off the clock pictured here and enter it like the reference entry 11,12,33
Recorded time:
4,15,56
